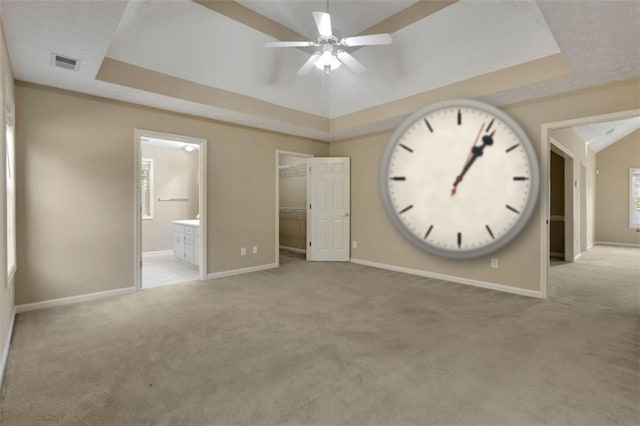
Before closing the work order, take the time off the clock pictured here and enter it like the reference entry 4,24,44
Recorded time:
1,06,04
